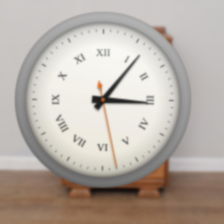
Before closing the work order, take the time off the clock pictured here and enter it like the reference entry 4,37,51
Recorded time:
3,06,28
